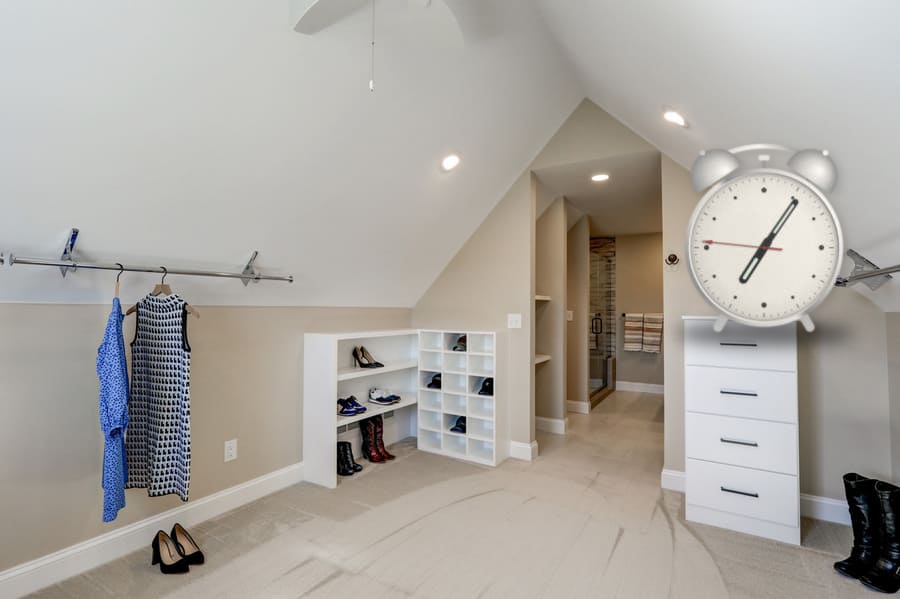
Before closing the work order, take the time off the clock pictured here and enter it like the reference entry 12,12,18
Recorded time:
7,05,46
